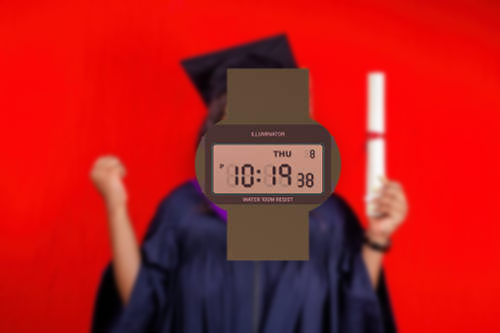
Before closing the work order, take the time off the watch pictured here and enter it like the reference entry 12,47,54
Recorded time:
10,19,38
